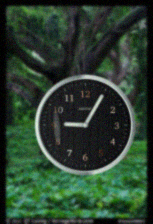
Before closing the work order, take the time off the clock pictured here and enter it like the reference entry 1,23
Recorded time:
9,05
